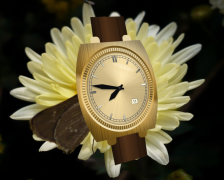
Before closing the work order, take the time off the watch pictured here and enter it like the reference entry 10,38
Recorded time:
7,47
